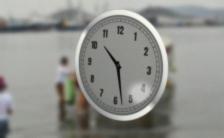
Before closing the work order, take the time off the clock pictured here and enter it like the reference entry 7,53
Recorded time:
10,28
